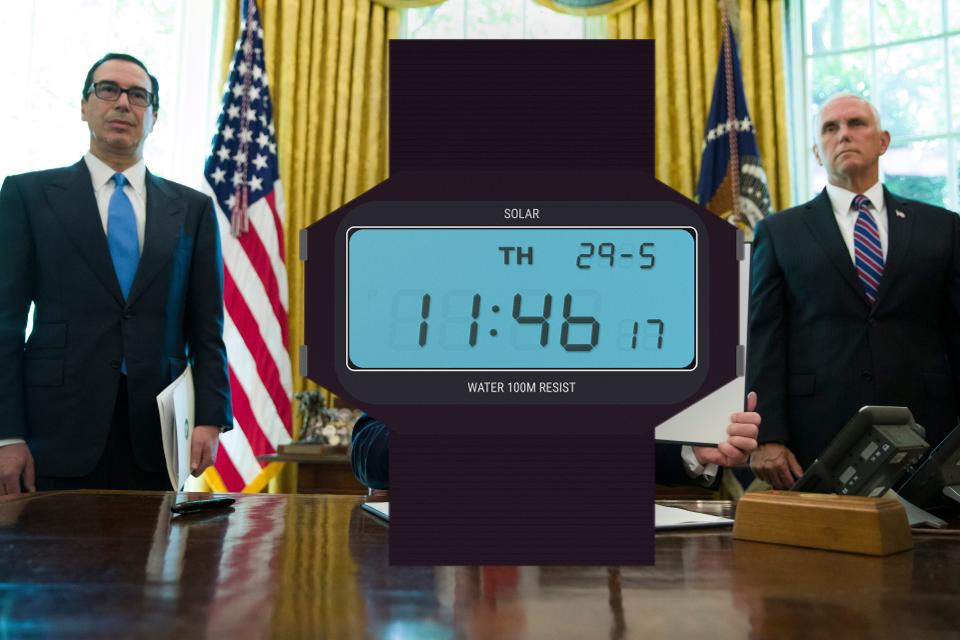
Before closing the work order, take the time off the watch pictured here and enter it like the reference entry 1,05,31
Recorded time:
11,46,17
